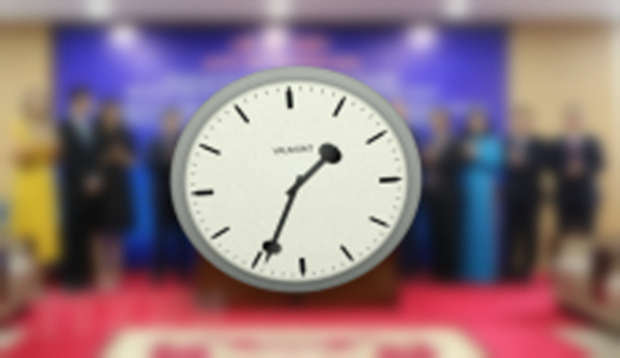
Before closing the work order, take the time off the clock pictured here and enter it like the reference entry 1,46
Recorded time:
1,34
